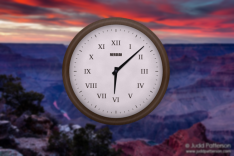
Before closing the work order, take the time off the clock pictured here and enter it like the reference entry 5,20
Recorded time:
6,08
